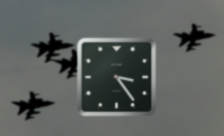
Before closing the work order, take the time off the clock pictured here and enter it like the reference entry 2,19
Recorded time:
3,24
